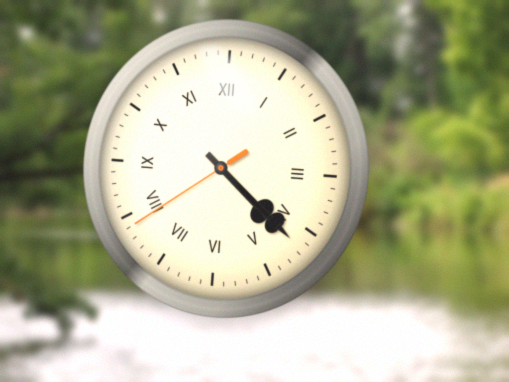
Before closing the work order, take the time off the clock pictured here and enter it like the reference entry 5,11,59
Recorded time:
4,21,39
